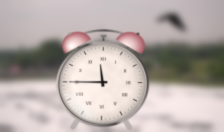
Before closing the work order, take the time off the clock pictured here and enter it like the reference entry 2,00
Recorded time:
11,45
